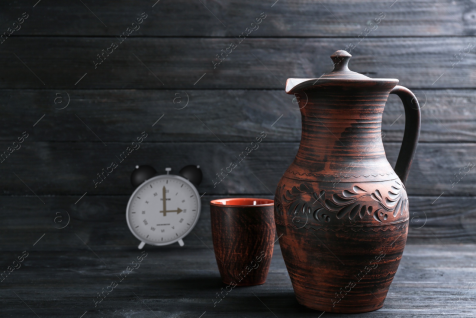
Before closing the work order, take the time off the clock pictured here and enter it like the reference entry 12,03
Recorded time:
2,59
